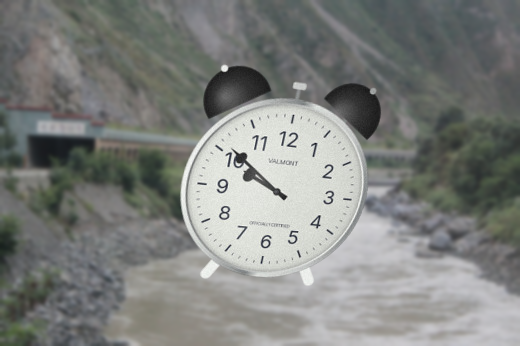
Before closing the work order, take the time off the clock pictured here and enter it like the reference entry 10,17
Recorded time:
9,51
